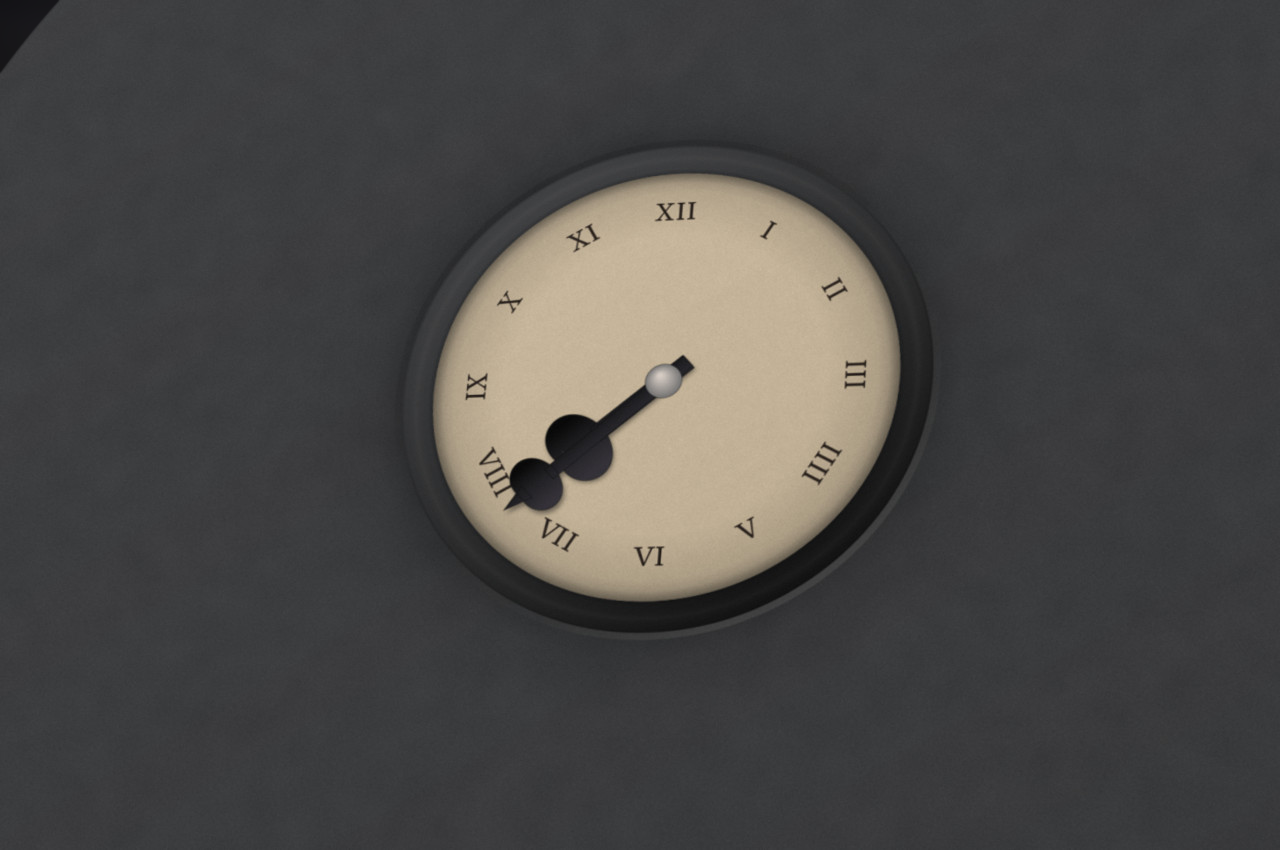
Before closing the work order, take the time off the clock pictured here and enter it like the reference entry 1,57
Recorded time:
7,38
